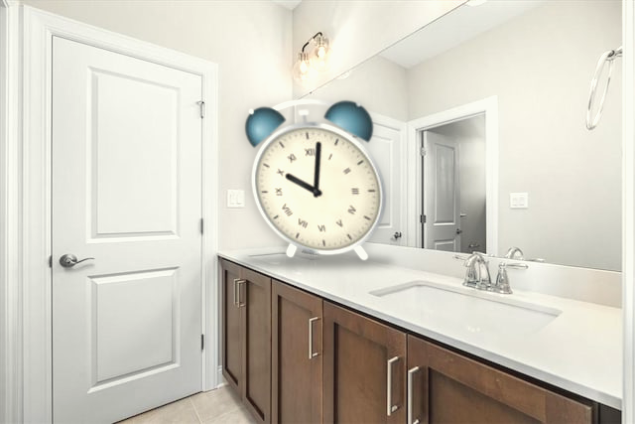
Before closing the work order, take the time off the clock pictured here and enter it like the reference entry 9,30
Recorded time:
10,02
